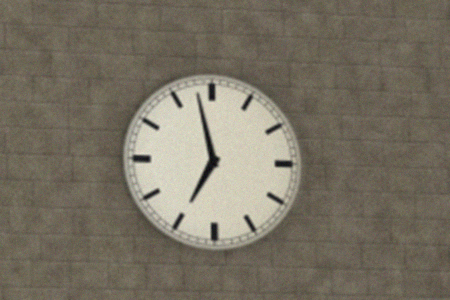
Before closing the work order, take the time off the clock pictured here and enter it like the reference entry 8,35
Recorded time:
6,58
